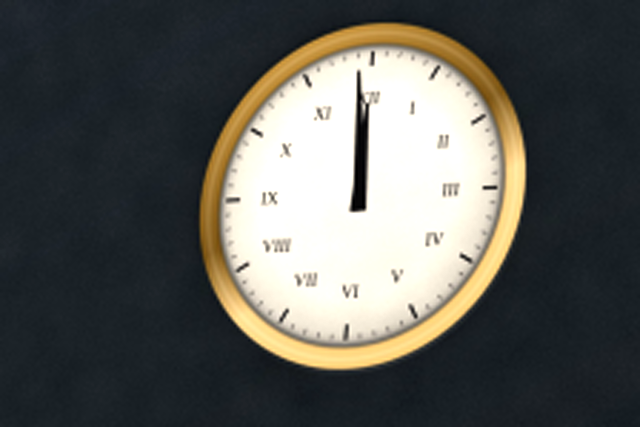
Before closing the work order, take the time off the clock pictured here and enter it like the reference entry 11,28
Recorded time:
11,59
